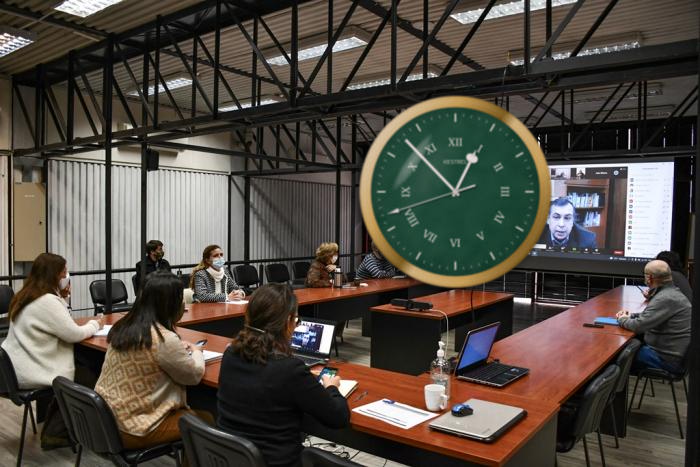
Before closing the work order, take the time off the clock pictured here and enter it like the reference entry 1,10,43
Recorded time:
12,52,42
